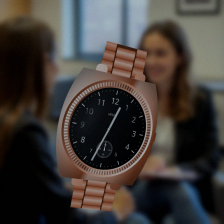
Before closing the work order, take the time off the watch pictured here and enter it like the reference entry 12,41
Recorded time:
12,33
